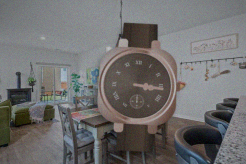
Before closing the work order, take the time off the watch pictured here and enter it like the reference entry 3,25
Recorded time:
3,16
